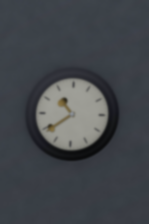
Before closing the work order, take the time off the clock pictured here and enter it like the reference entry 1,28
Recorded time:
10,39
